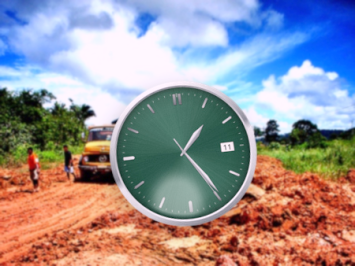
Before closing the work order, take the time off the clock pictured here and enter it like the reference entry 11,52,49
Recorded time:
1,24,25
